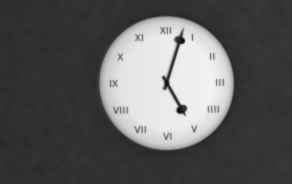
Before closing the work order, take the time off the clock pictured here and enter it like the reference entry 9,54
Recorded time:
5,03
